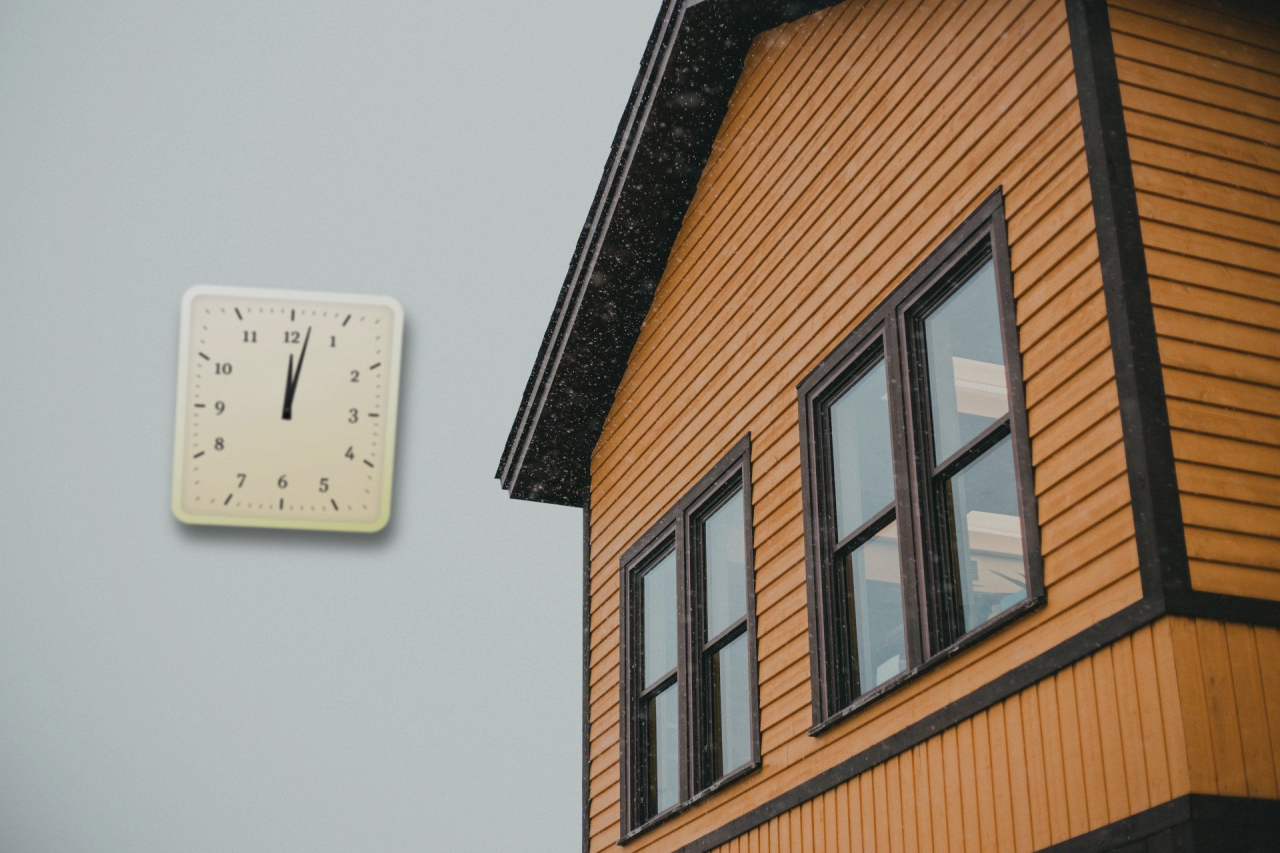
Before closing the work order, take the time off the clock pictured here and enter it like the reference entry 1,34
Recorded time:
12,02
